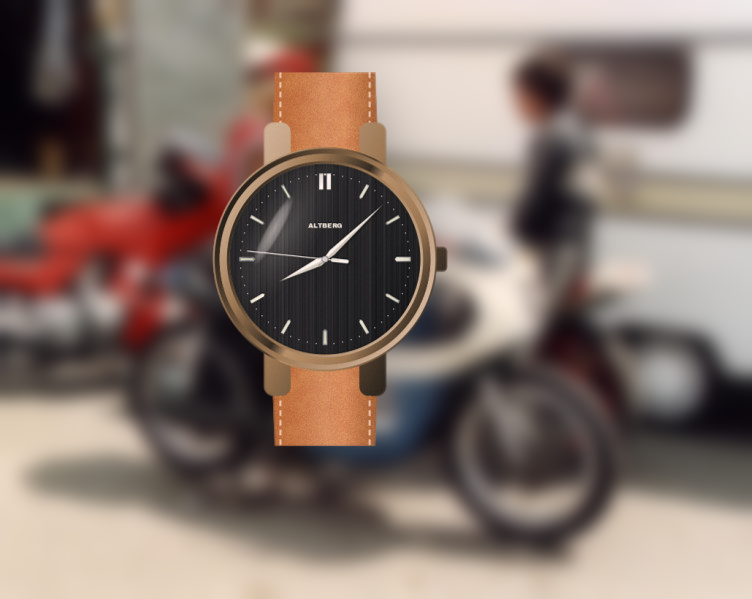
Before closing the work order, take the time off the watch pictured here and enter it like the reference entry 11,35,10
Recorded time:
8,07,46
